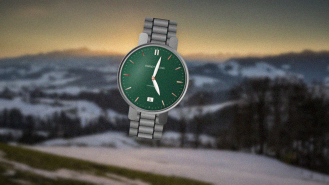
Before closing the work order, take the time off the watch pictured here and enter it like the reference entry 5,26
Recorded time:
5,02
